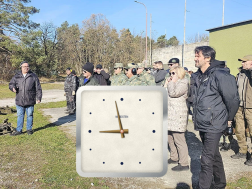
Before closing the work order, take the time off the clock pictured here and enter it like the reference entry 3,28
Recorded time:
8,58
